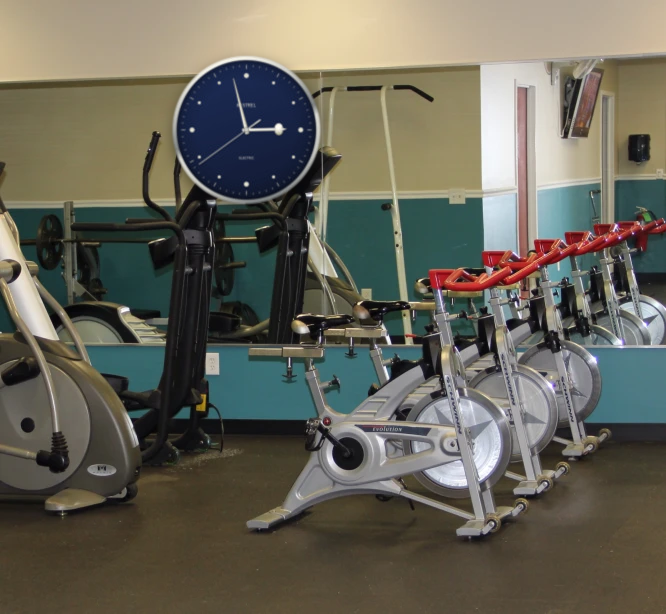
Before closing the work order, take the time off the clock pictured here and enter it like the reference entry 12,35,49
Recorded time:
2,57,39
